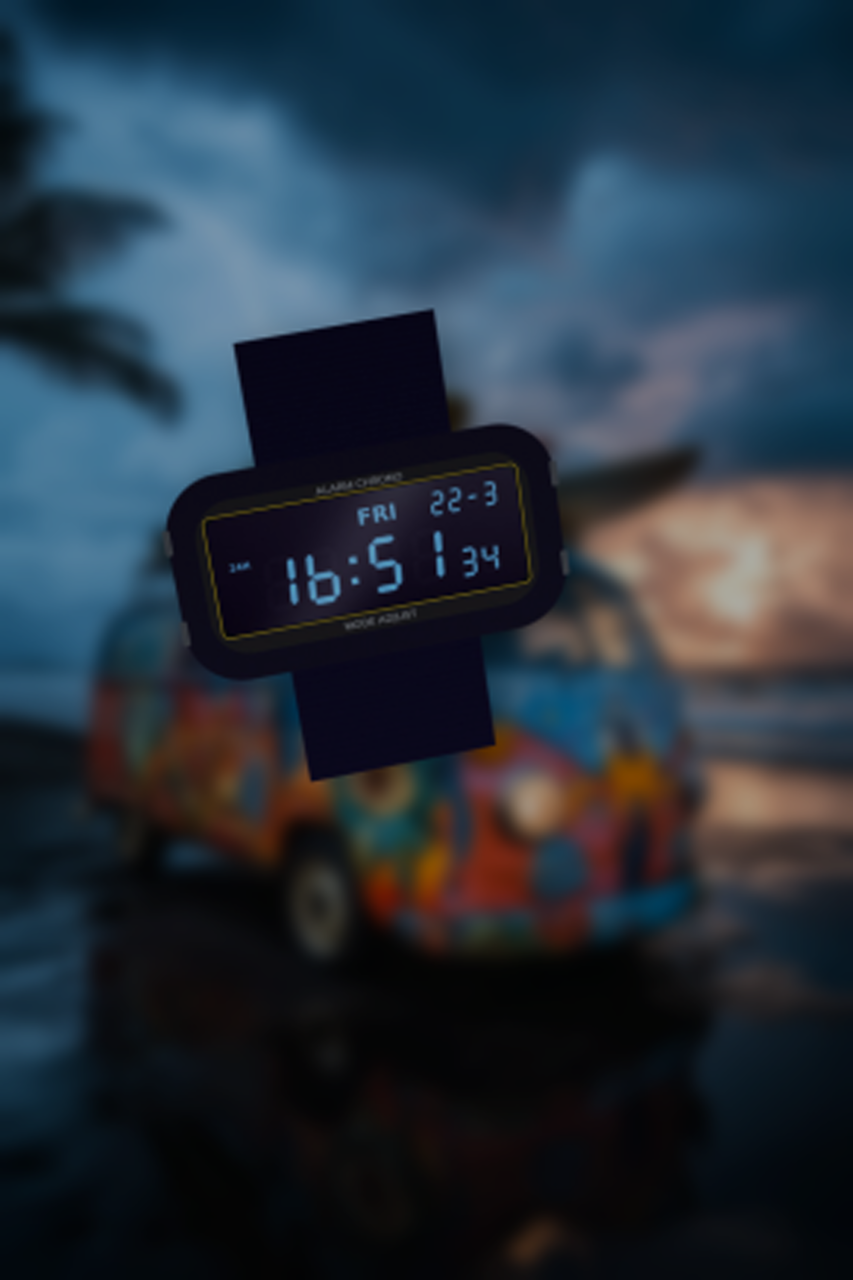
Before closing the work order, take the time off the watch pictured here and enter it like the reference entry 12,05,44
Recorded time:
16,51,34
